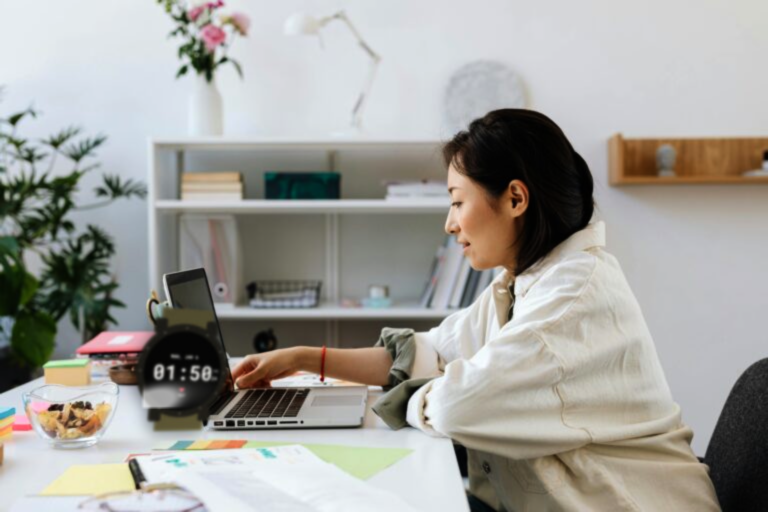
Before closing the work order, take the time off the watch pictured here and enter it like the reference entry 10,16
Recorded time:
1,50
